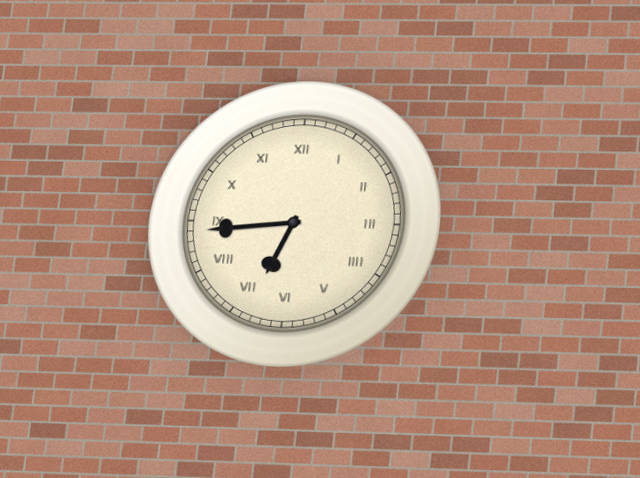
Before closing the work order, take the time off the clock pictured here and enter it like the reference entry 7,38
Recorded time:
6,44
